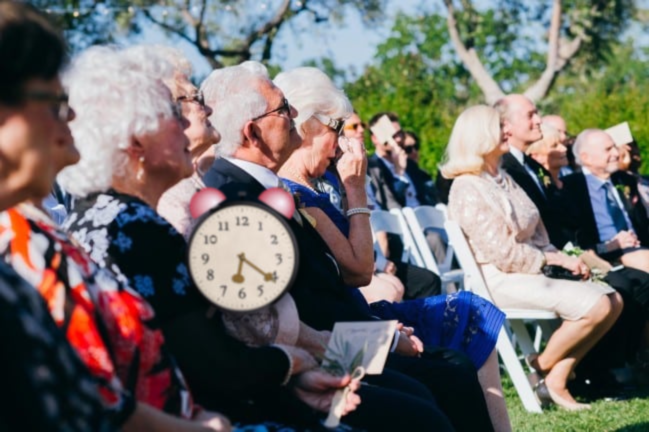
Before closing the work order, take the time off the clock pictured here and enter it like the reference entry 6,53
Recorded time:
6,21
